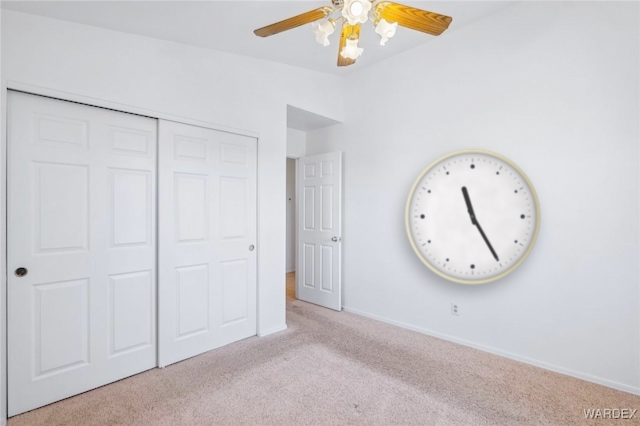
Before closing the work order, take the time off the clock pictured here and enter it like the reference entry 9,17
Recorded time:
11,25
